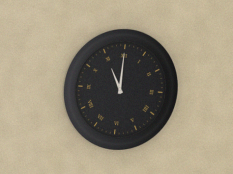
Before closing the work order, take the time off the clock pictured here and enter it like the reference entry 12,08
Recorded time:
11,00
